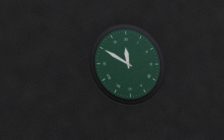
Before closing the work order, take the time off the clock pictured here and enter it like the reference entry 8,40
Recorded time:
11,50
